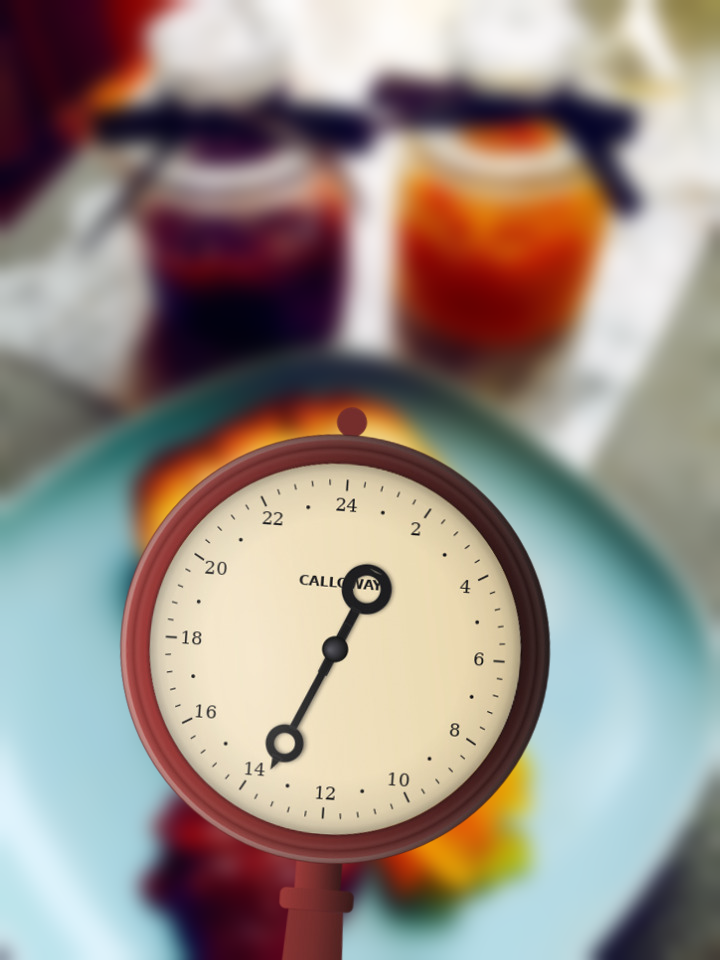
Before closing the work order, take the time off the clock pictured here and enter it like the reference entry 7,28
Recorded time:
1,34
